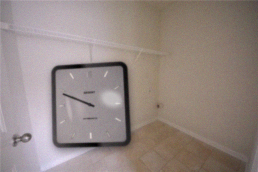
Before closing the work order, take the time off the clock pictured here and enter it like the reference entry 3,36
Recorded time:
9,49
